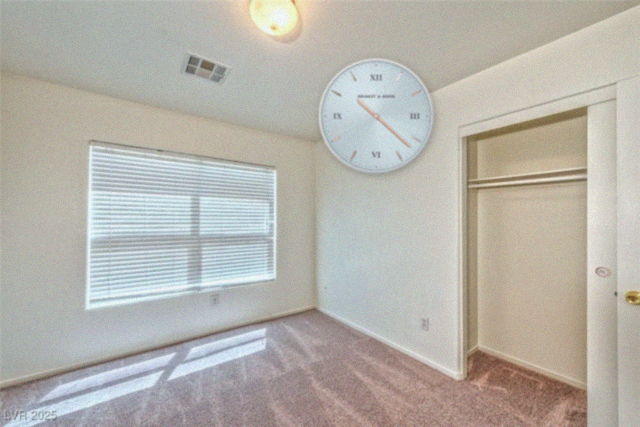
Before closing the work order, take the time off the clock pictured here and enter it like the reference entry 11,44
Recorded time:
10,22
